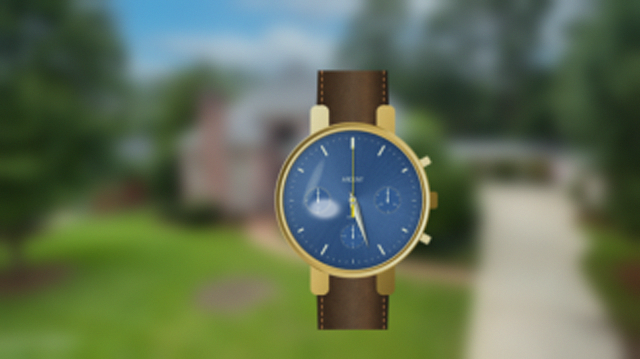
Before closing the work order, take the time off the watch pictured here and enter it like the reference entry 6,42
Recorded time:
5,27
